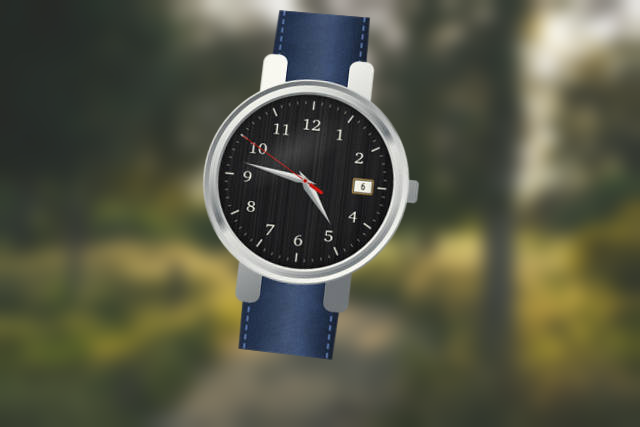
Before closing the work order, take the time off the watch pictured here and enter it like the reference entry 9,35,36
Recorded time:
4,46,50
